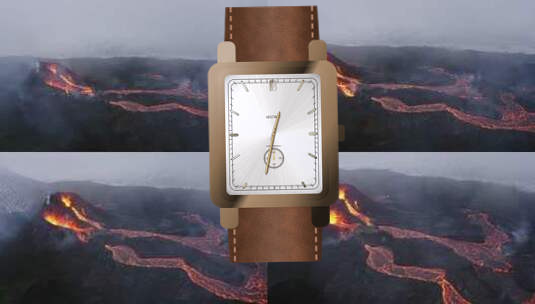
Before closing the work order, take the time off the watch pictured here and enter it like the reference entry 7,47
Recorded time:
12,32
